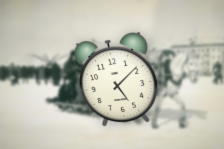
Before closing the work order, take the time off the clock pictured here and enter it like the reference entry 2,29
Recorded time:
5,09
